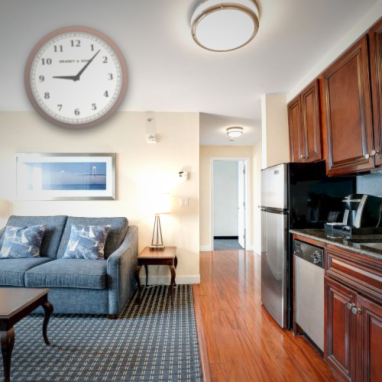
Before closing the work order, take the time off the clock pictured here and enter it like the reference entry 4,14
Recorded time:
9,07
